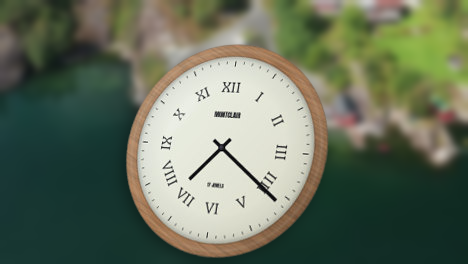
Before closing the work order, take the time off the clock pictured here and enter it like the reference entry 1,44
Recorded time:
7,21
